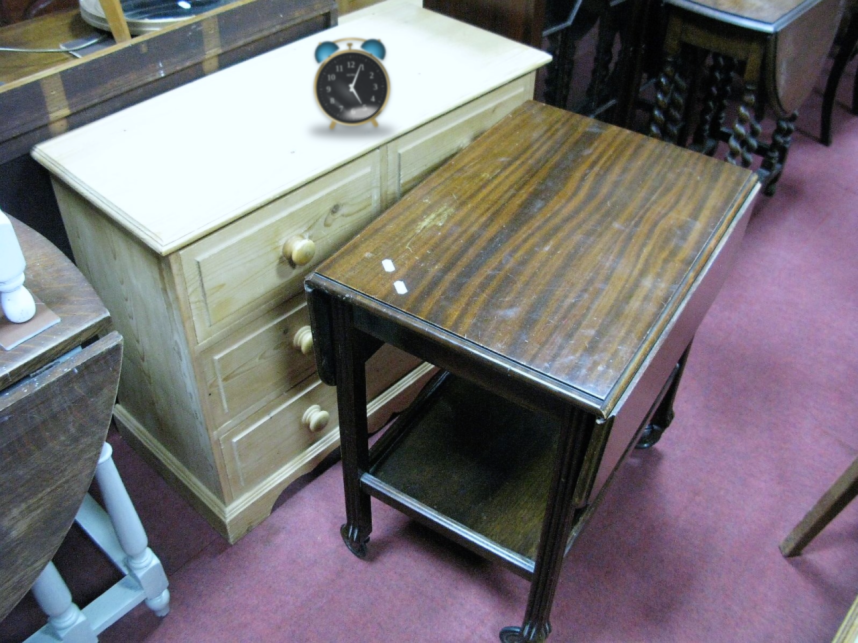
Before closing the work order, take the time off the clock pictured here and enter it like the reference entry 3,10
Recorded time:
5,04
